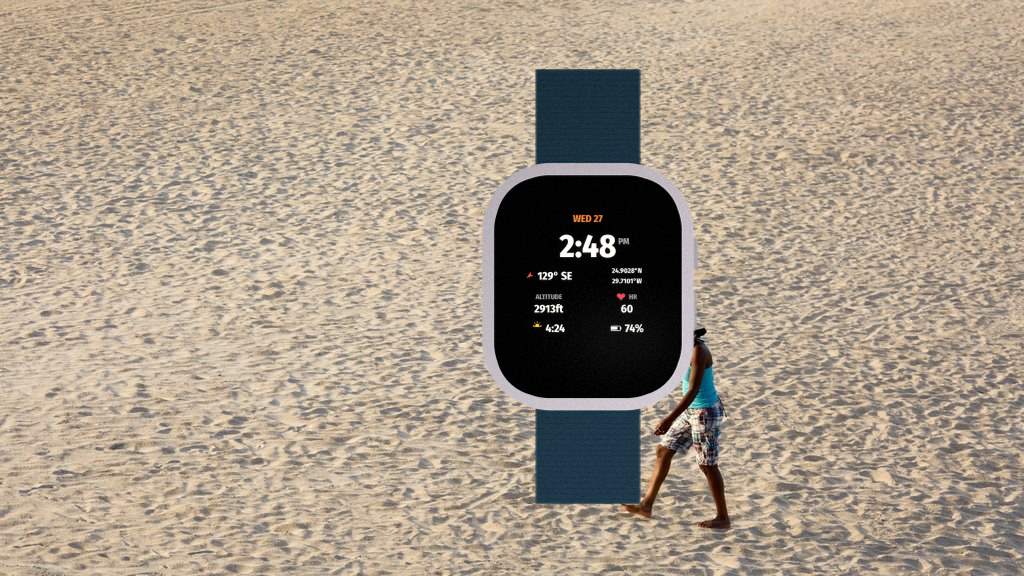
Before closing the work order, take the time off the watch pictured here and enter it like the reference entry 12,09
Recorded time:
2,48
